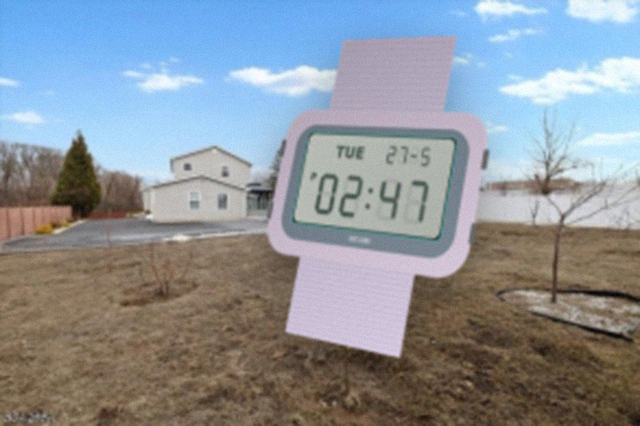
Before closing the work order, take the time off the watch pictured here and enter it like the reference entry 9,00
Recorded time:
2,47
